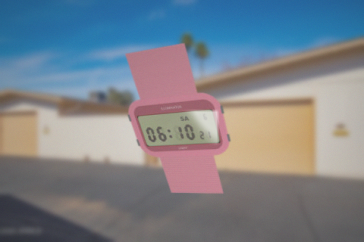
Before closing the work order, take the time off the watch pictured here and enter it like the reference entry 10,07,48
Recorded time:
6,10,21
